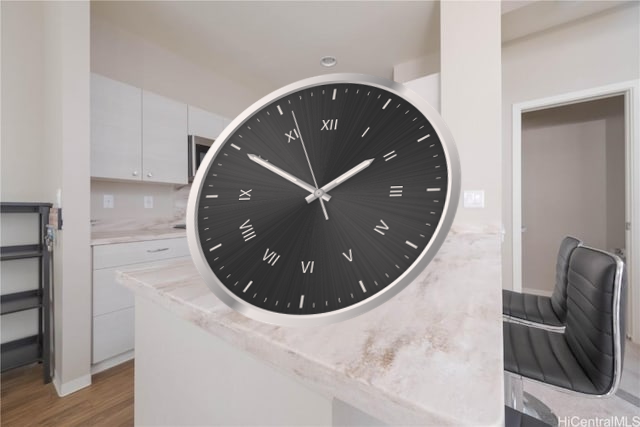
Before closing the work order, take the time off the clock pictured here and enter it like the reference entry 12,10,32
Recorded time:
1,49,56
